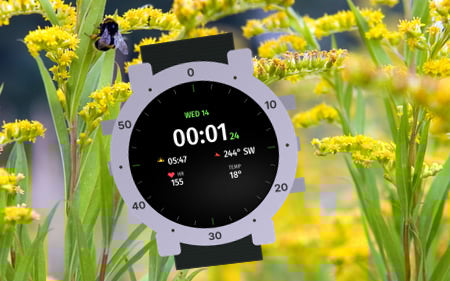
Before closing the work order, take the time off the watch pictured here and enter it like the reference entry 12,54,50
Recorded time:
0,01,24
